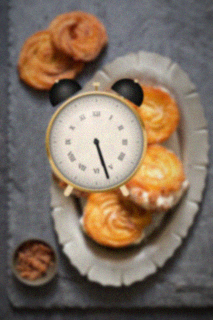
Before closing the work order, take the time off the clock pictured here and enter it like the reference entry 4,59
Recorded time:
5,27
